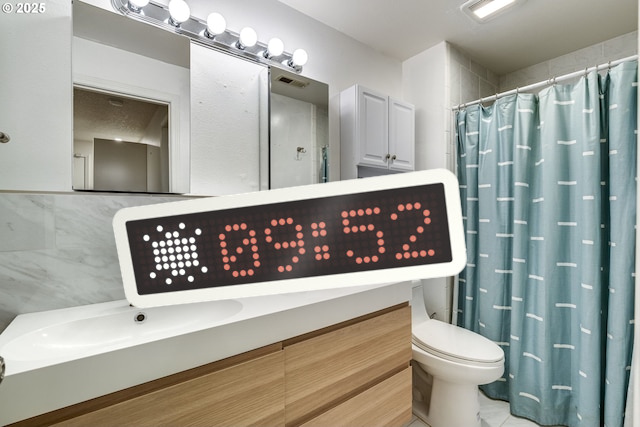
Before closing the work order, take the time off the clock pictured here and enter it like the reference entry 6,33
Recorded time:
9,52
